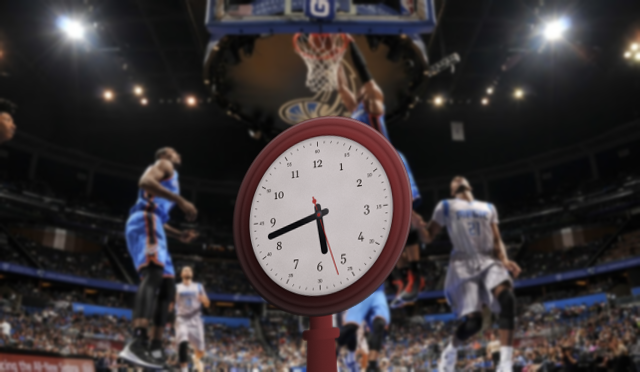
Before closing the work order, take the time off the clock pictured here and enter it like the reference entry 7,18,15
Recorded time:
5,42,27
